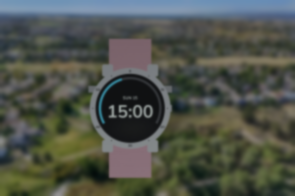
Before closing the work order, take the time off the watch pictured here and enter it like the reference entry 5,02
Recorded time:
15,00
